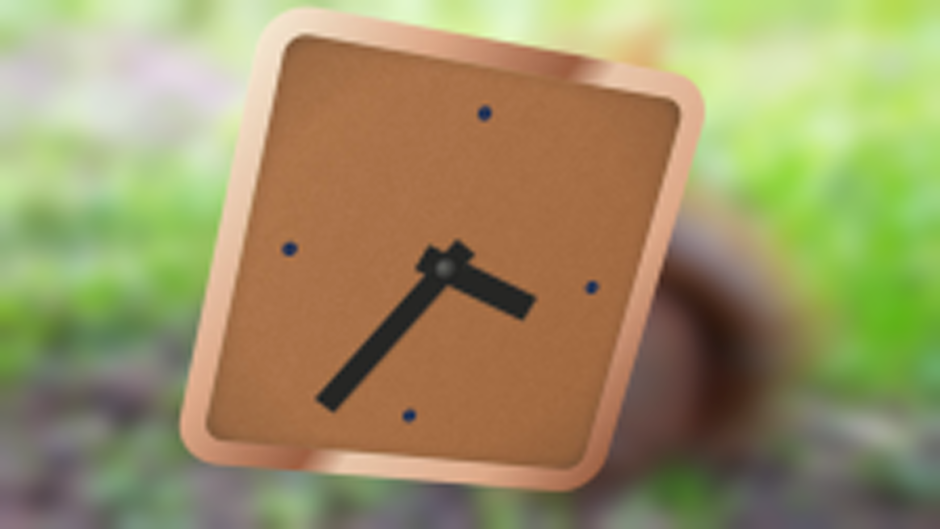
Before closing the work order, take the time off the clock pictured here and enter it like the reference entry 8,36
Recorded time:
3,35
